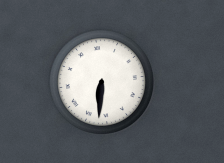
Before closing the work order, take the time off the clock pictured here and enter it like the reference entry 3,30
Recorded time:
6,32
